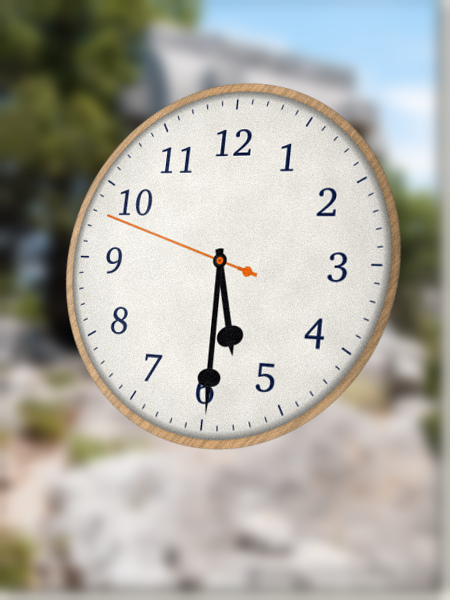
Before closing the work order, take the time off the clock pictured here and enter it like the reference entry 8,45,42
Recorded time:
5,29,48
